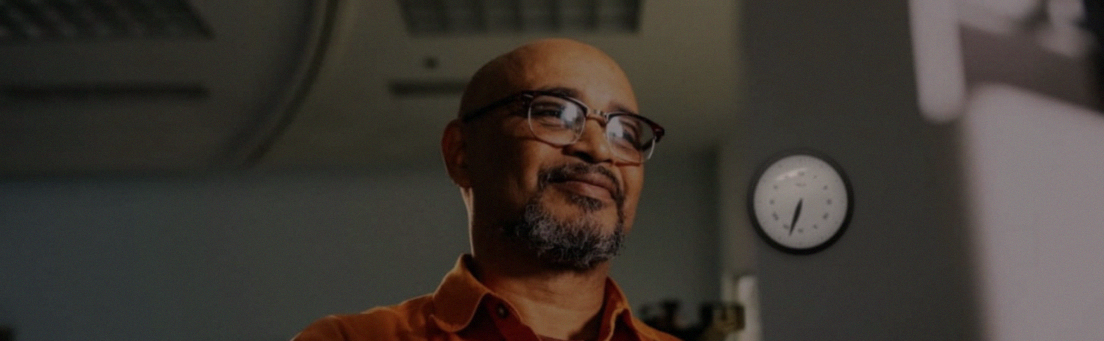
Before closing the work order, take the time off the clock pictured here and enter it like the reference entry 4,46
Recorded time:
6,33
